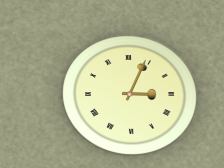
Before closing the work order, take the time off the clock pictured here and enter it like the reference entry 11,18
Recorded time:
3,04
